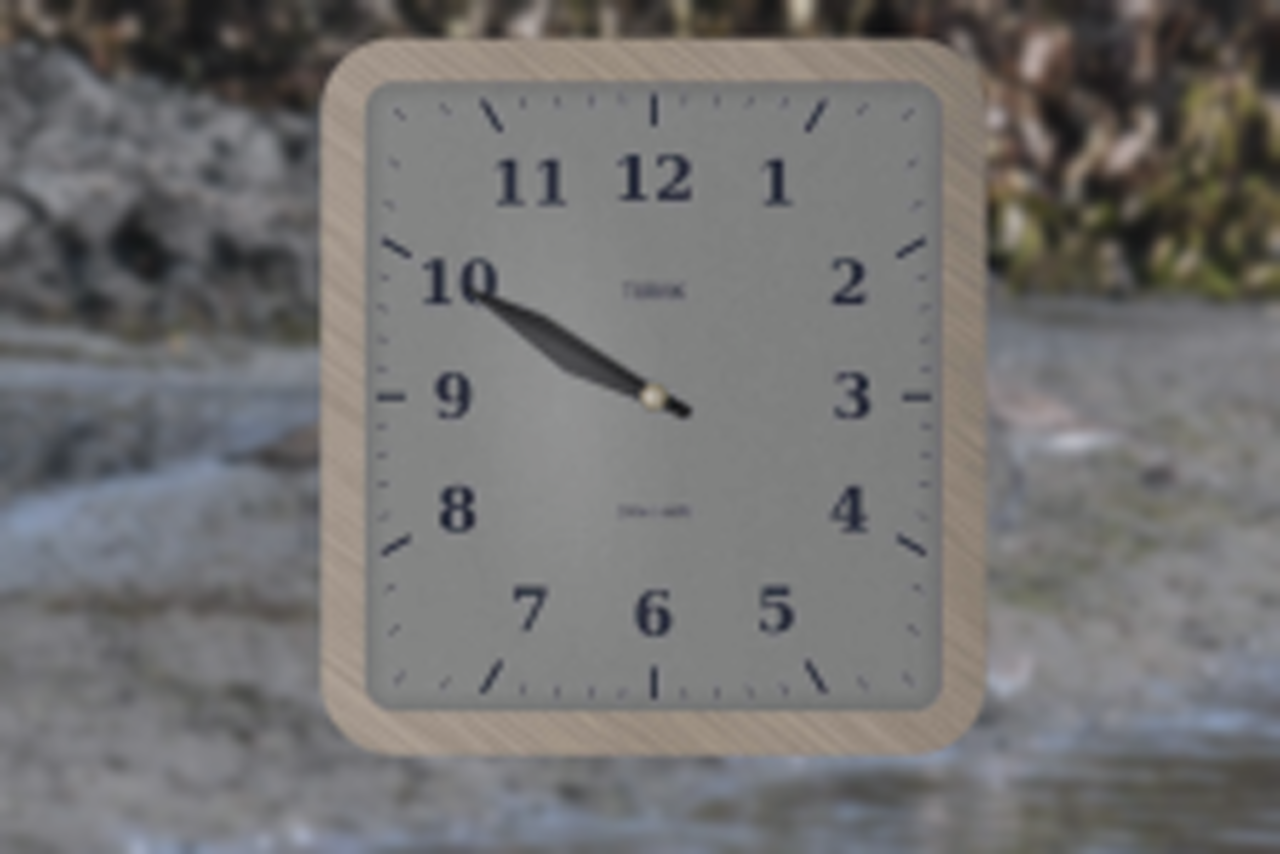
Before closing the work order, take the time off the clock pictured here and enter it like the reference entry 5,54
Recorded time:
9,50
